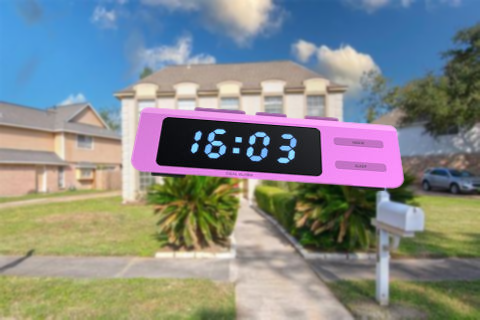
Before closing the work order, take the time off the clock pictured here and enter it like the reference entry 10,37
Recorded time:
16,03
